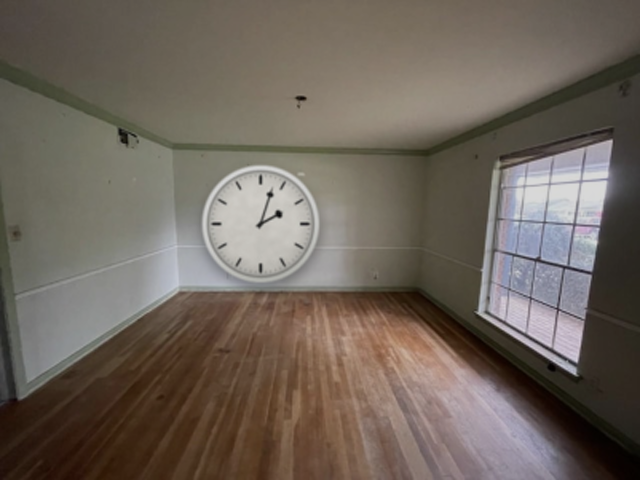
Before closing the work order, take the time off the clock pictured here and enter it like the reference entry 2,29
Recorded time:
2,03
